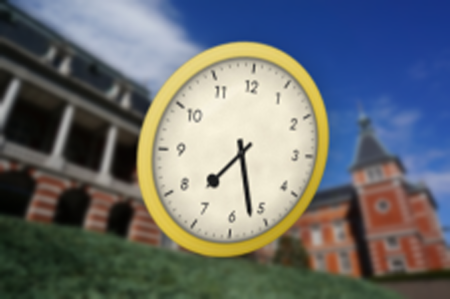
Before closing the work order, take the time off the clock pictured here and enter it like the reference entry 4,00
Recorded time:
7,27
